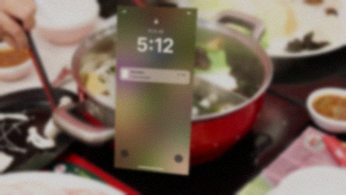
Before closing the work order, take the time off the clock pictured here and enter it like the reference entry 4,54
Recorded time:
5,12
